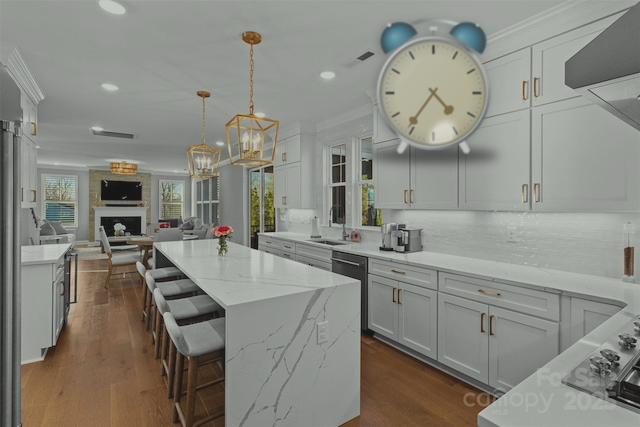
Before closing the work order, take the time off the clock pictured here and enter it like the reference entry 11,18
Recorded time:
4,36
